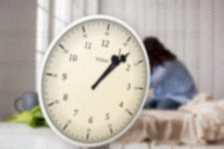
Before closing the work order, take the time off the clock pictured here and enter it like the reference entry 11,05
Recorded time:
1,07
